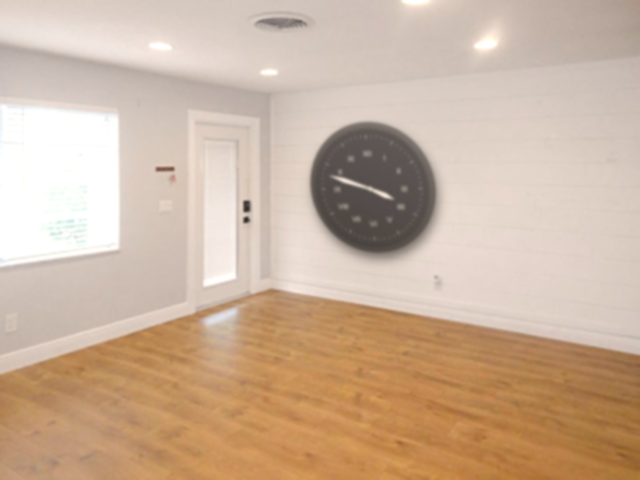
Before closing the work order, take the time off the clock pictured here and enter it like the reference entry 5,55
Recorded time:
3,48
